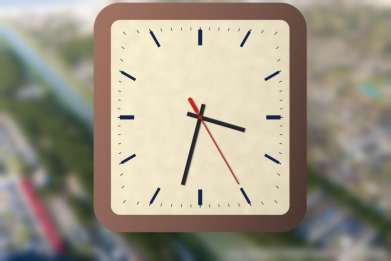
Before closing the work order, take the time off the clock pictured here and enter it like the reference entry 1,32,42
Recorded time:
3,32,25
